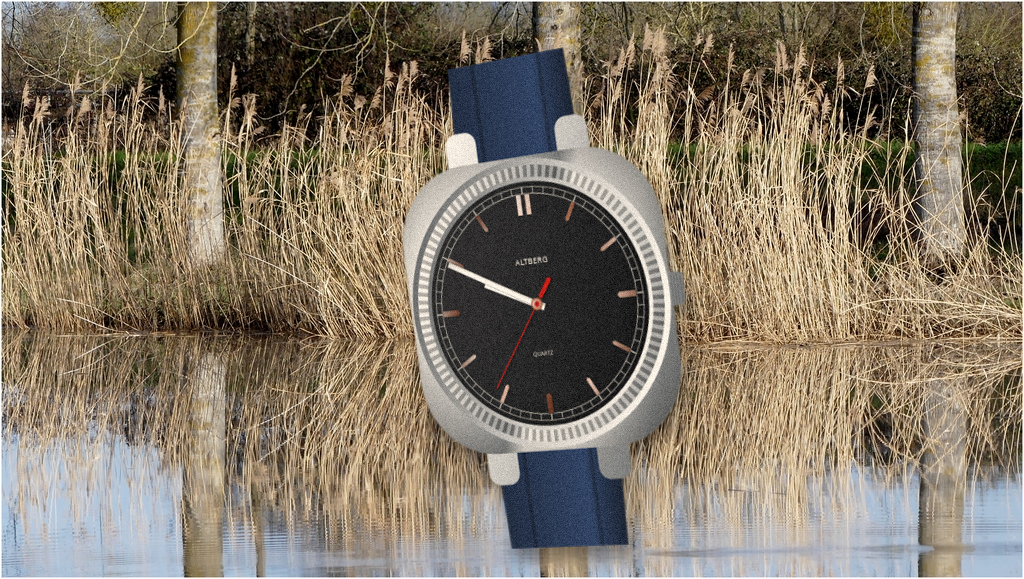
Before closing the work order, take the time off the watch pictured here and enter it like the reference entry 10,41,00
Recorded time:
9,49,36
